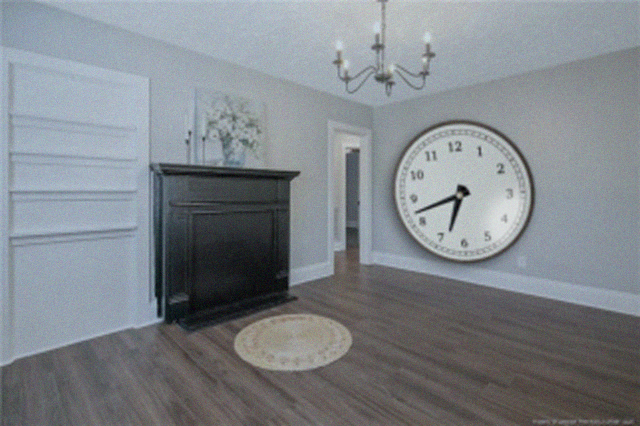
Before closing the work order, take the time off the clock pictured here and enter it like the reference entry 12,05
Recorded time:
6,42
